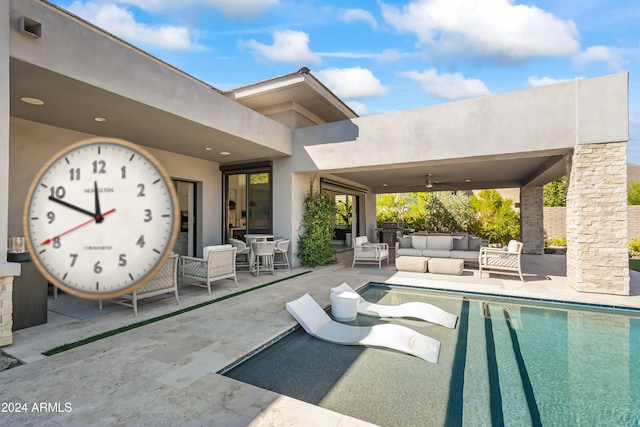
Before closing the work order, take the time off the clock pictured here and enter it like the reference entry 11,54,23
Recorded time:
11,48,41
